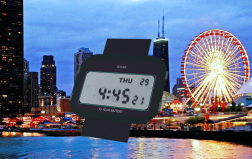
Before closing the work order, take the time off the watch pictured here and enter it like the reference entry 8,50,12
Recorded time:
4,45,21
